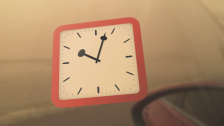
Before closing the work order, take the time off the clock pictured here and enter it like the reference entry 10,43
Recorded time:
10,03
